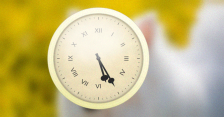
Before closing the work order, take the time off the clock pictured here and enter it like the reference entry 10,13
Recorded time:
5,25
